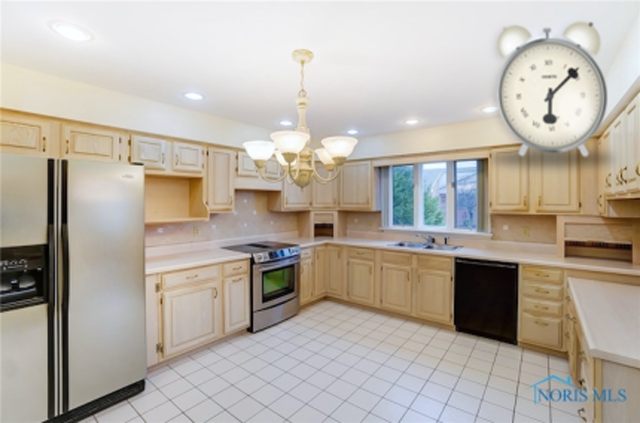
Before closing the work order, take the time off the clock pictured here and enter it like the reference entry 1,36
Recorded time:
6,08
